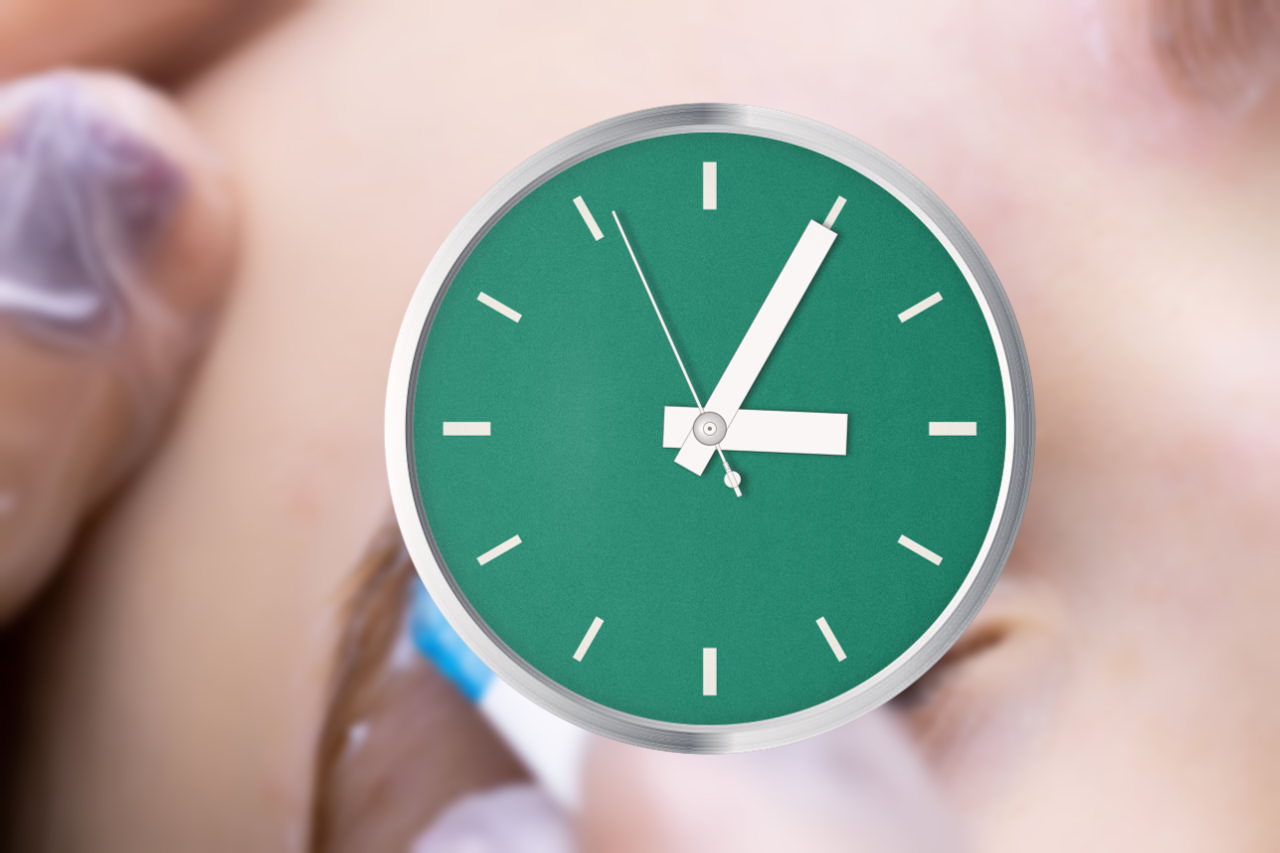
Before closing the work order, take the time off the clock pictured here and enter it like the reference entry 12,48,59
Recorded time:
3,04,56
